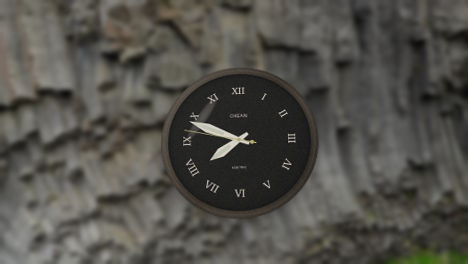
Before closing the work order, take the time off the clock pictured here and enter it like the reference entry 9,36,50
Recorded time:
7,48,47
